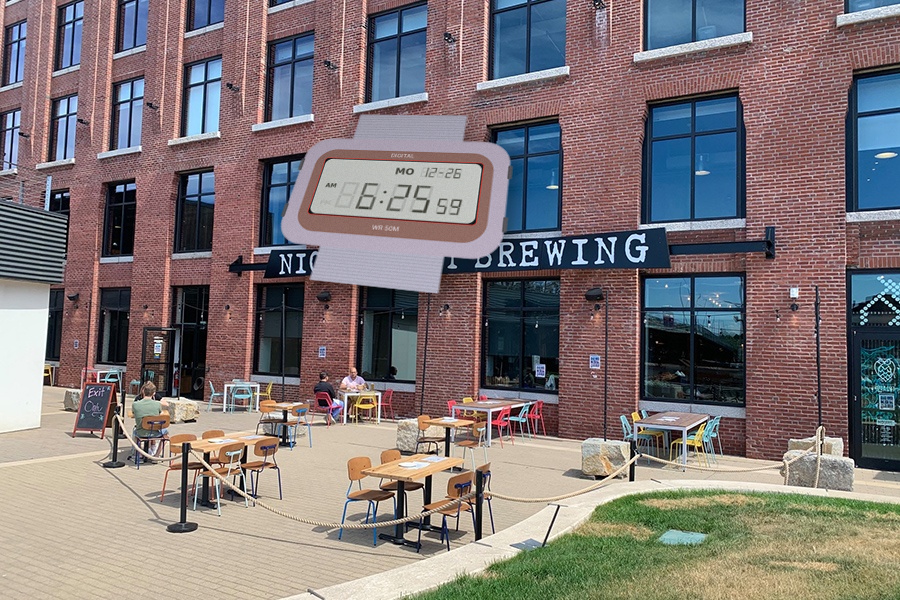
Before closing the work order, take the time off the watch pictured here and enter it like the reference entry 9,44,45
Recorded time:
6,25,59
